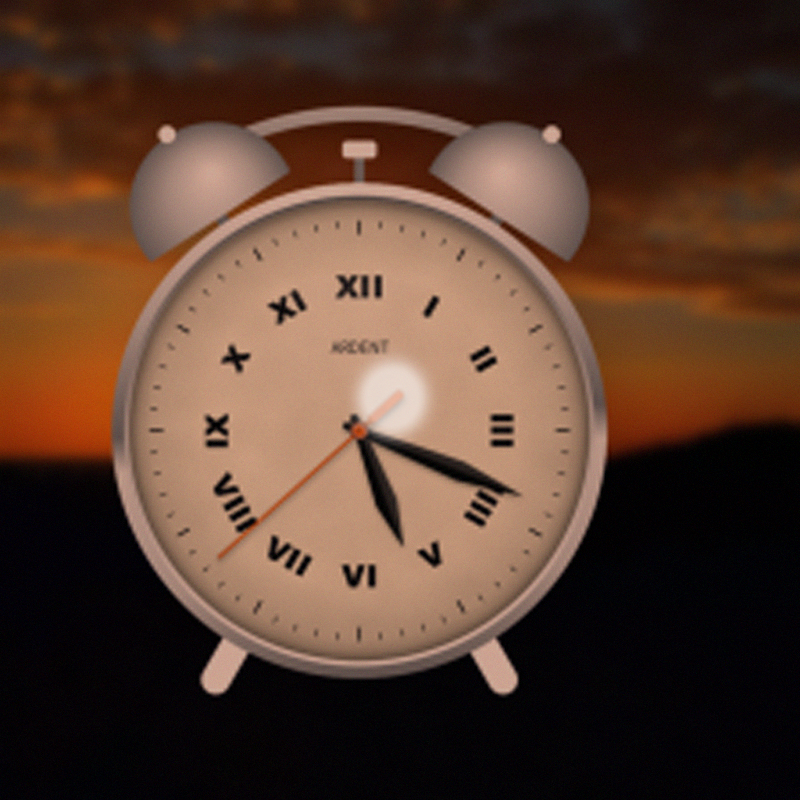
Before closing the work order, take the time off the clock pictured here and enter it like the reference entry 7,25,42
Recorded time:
5,18,38
